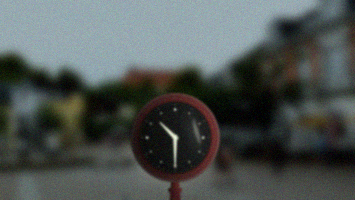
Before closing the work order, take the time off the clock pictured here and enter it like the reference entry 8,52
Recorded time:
10,30
